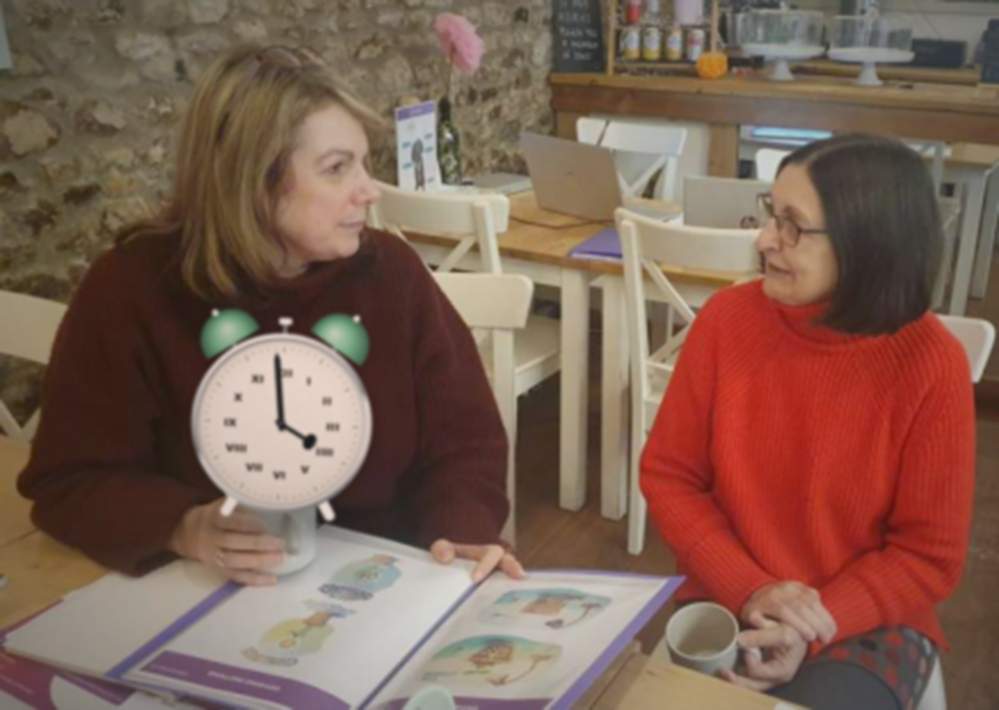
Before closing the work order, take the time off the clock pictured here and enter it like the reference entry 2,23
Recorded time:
3,59
